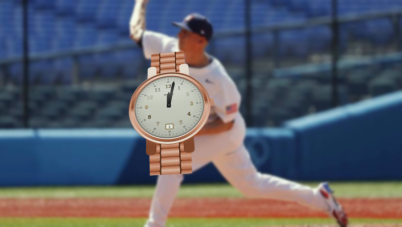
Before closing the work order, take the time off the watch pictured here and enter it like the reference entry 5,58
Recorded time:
12,02
